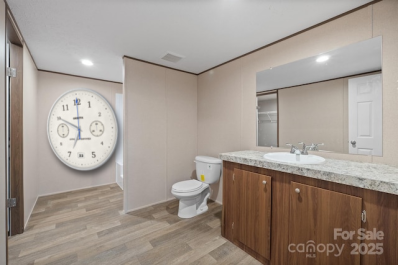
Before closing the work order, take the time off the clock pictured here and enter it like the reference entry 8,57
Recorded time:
6,50
